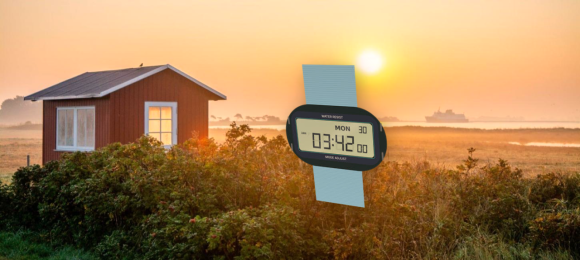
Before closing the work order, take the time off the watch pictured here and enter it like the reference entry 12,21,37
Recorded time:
3,42,00
